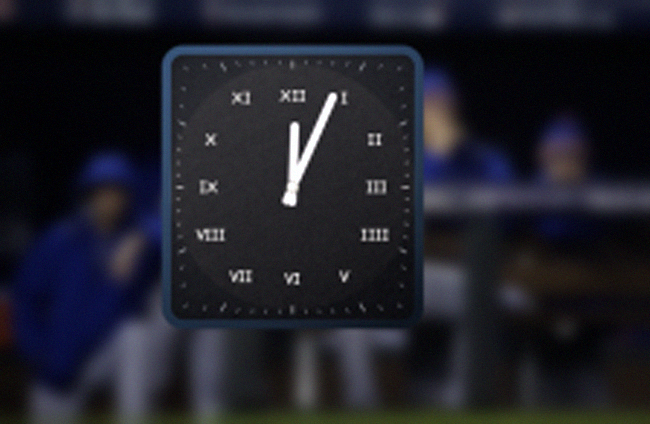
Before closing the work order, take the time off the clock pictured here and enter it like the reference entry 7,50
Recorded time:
12,04
